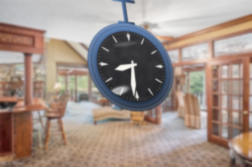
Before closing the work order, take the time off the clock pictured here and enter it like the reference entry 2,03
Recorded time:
8,31
